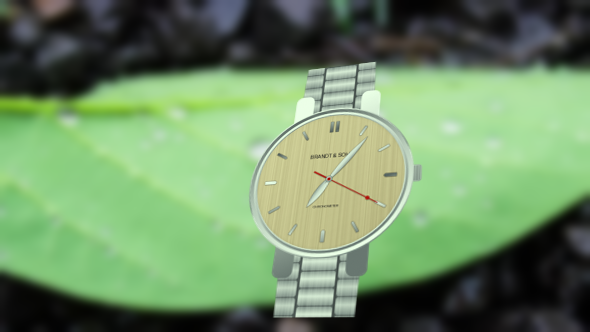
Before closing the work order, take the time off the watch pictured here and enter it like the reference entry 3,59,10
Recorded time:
7,06,20
